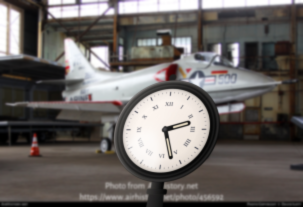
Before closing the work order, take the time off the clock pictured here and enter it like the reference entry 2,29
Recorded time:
2,27
